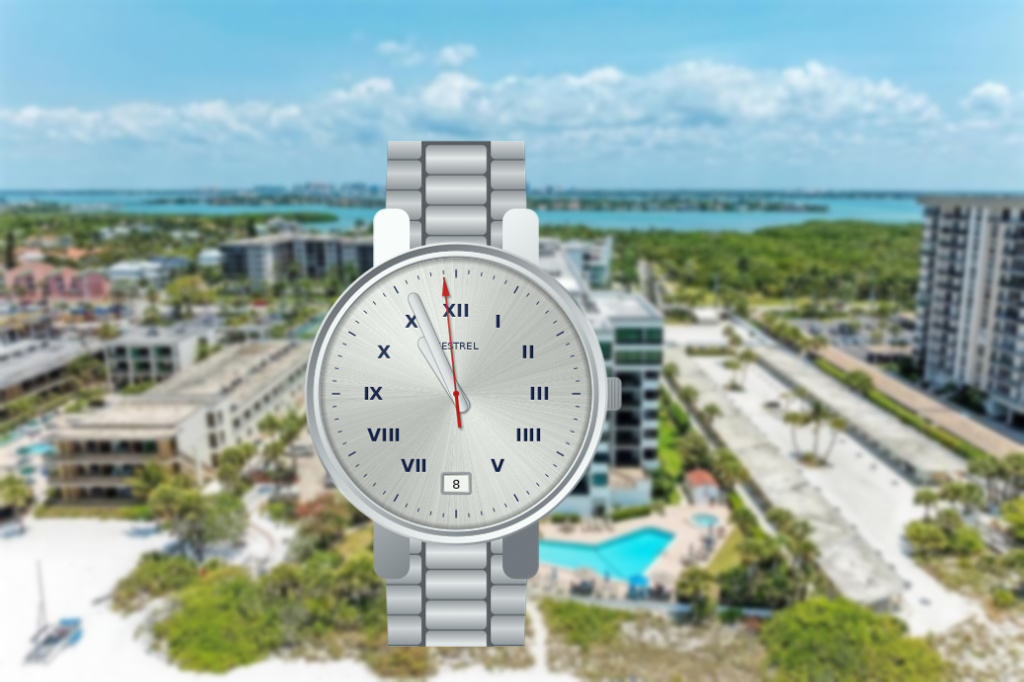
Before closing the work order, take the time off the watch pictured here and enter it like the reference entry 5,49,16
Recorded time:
10,55,59
